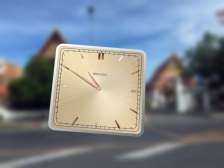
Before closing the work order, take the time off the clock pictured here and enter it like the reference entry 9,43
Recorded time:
10,50
